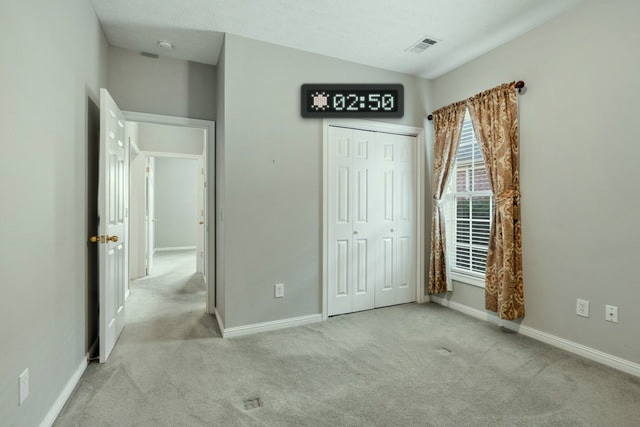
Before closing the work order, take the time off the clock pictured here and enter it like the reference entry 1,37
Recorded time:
2,50
